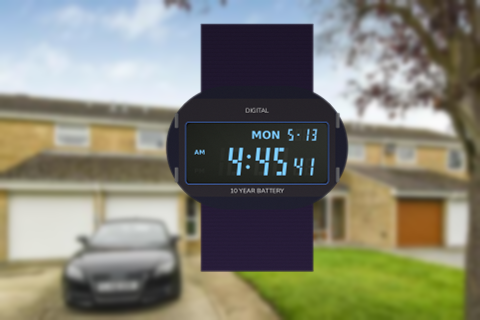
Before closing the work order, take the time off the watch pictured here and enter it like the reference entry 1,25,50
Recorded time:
4,45,41
